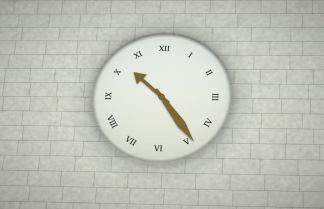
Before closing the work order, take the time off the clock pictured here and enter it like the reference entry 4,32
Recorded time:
10,24
